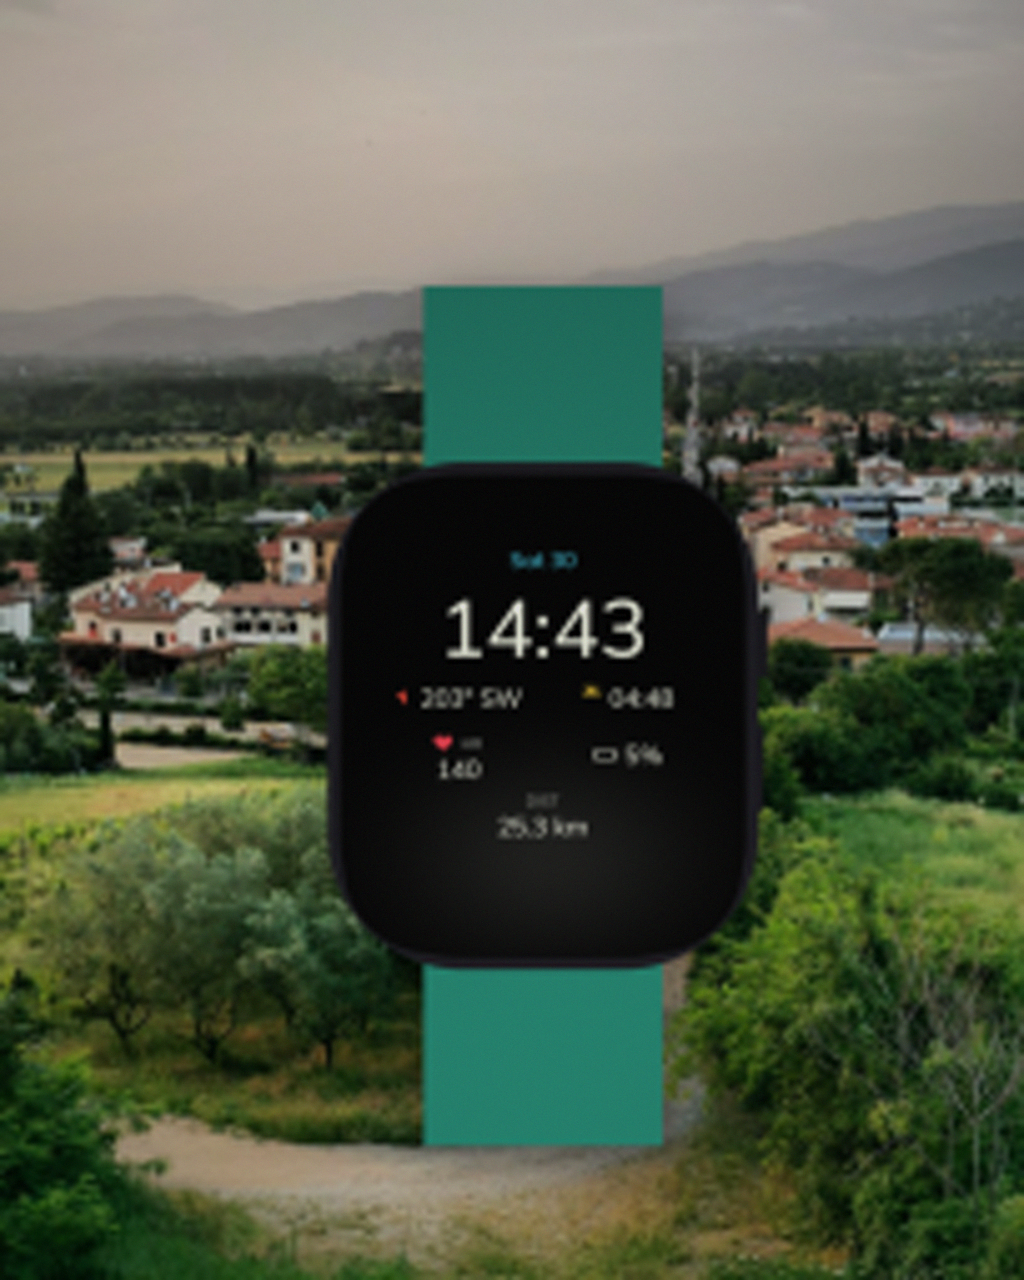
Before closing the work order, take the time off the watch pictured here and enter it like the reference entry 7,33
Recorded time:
14,43
